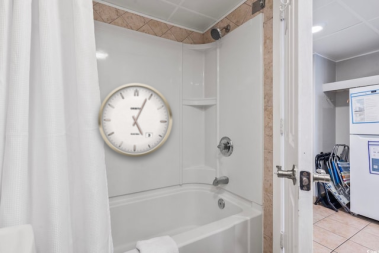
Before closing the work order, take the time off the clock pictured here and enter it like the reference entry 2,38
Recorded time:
5,04
